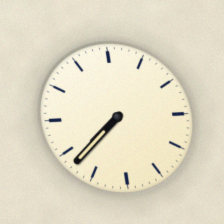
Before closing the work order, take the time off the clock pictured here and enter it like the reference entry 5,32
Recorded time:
7,38
